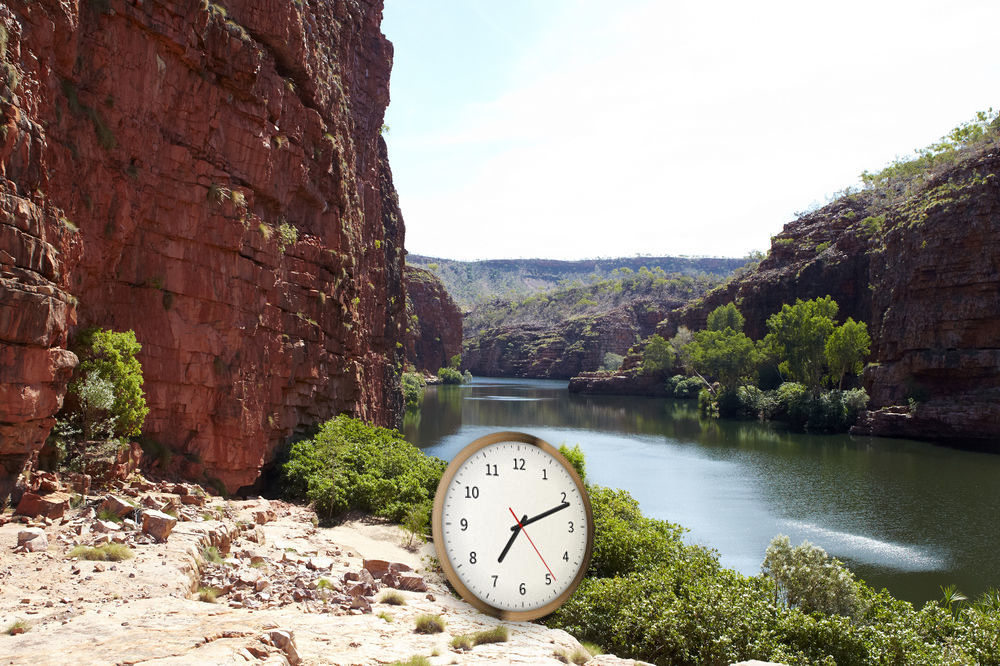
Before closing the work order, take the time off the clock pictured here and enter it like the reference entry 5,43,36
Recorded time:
7,11,24
